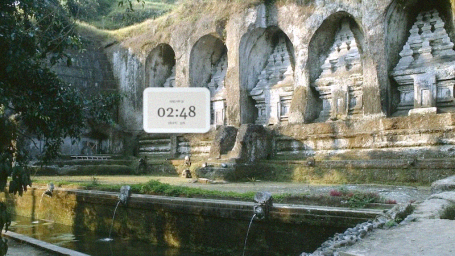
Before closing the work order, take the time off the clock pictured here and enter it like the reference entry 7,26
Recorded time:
2,48
